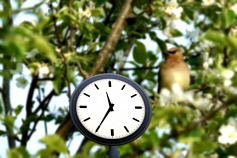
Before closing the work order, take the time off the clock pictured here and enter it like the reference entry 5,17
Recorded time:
11,35
